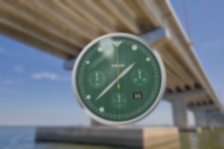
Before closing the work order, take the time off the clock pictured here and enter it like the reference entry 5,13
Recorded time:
1,38
